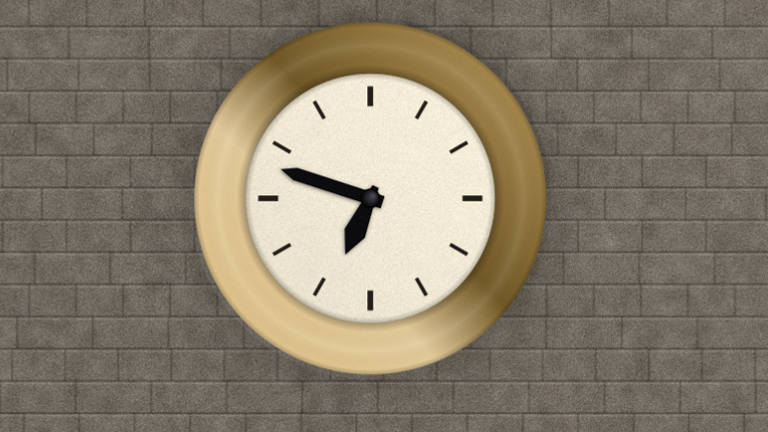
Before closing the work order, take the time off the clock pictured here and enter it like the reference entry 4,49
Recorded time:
6,48
